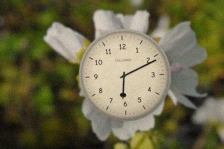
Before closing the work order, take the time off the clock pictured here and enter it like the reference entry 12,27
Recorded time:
6,11
